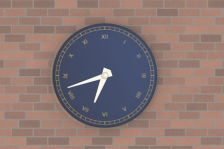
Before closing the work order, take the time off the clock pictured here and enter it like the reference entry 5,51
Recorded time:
6,42
